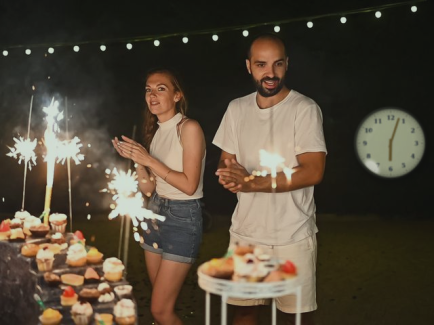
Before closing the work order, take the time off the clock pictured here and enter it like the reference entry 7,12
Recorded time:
6,03
